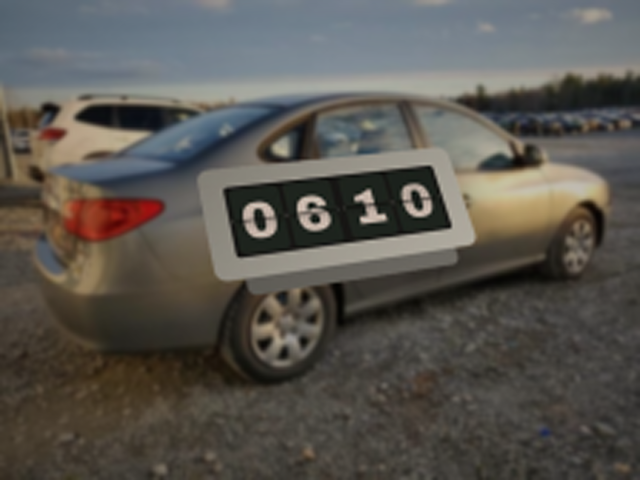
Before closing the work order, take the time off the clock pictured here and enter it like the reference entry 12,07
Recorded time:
6,10
